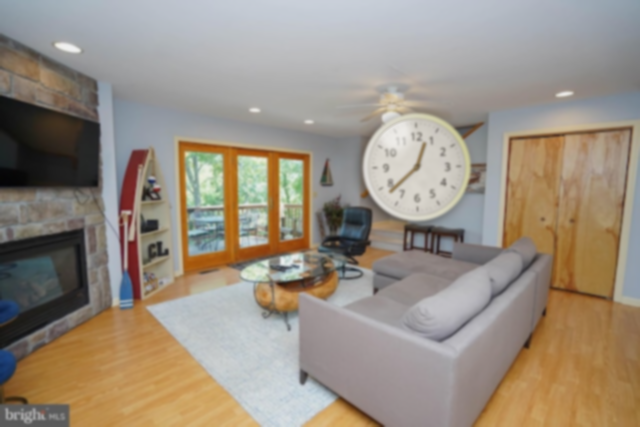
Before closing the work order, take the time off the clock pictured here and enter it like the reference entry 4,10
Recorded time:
12,38
